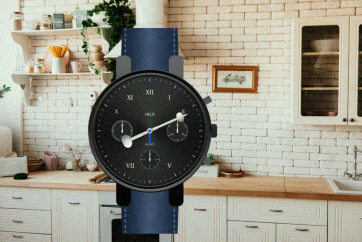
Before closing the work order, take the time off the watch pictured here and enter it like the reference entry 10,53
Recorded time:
8,11
